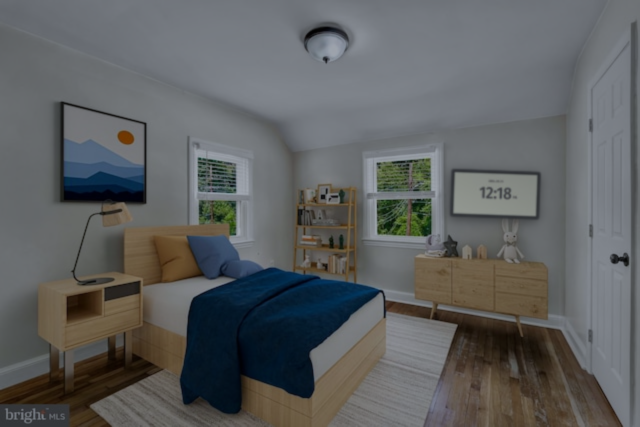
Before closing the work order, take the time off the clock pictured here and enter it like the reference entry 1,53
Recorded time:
12,18
